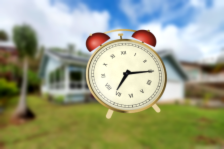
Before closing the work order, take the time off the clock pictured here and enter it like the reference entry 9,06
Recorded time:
7,15
